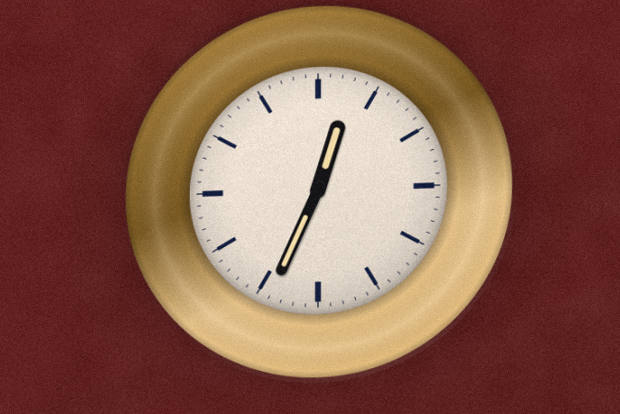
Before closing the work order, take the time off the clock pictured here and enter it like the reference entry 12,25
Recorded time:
12,34
